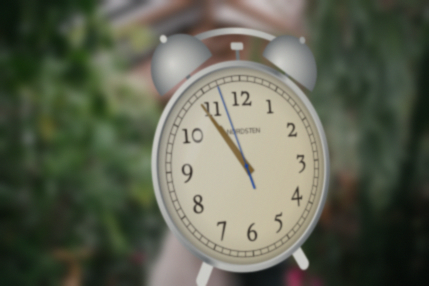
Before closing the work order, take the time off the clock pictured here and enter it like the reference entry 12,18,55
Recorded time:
10,53,57
